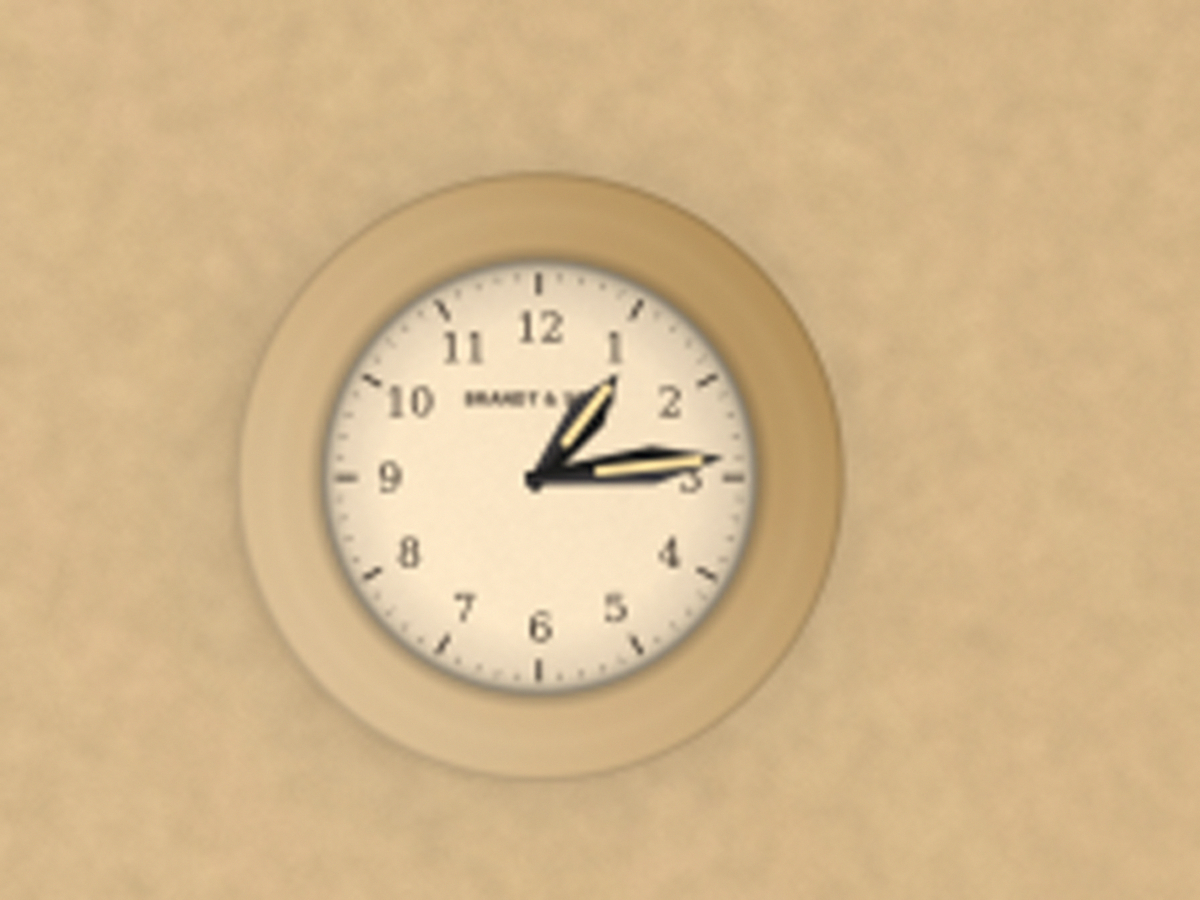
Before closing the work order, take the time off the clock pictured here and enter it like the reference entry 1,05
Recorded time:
1,14
